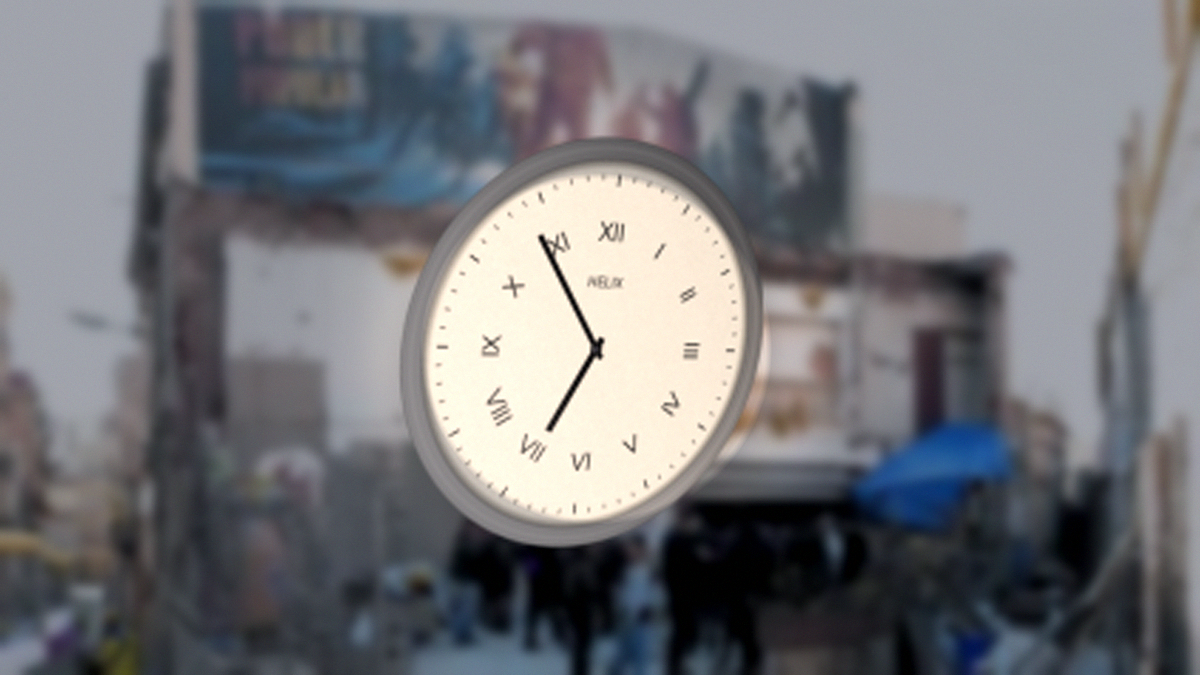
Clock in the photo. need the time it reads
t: 6:54
